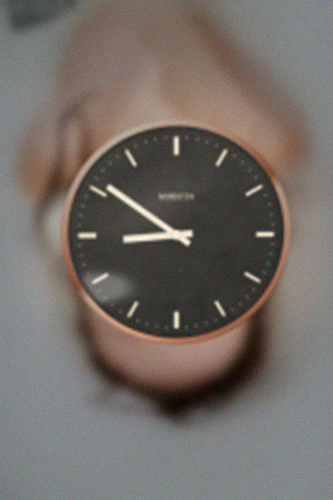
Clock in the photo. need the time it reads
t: 8:51
